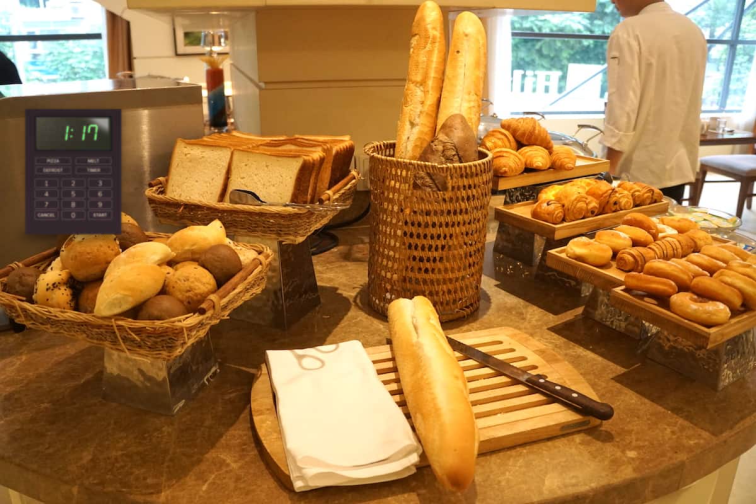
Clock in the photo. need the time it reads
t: 1:17
